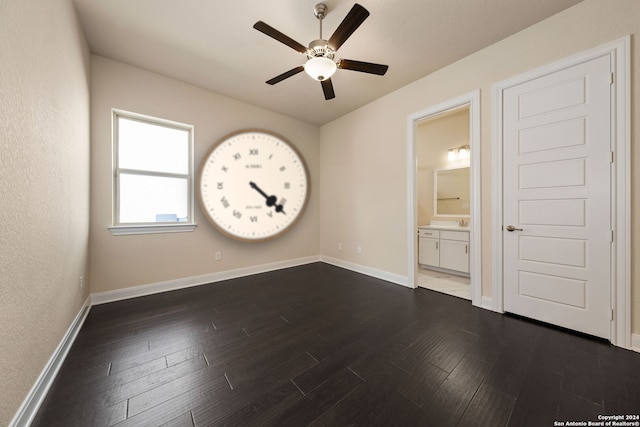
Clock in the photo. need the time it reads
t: 4:22
